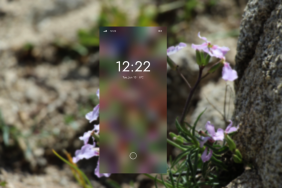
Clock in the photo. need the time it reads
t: 12:22
